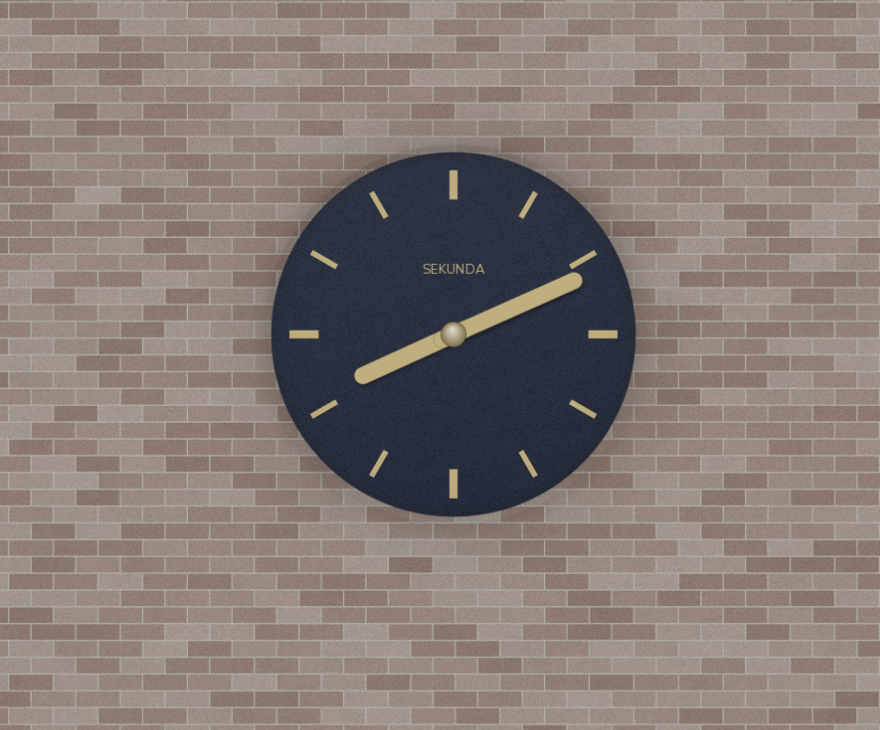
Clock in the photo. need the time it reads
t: 8:11
